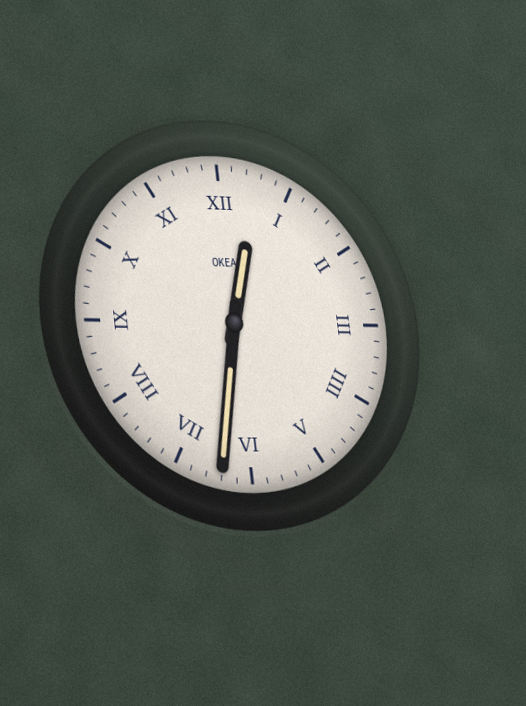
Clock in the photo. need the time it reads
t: 12:32
